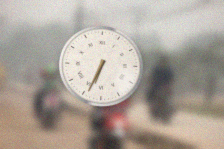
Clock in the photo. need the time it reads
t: 6:34
